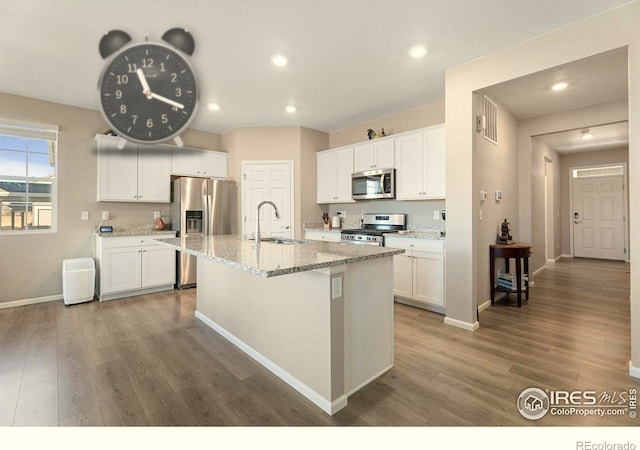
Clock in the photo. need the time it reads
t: 11:19
